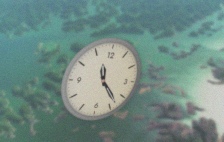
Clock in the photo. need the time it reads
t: 11:23
